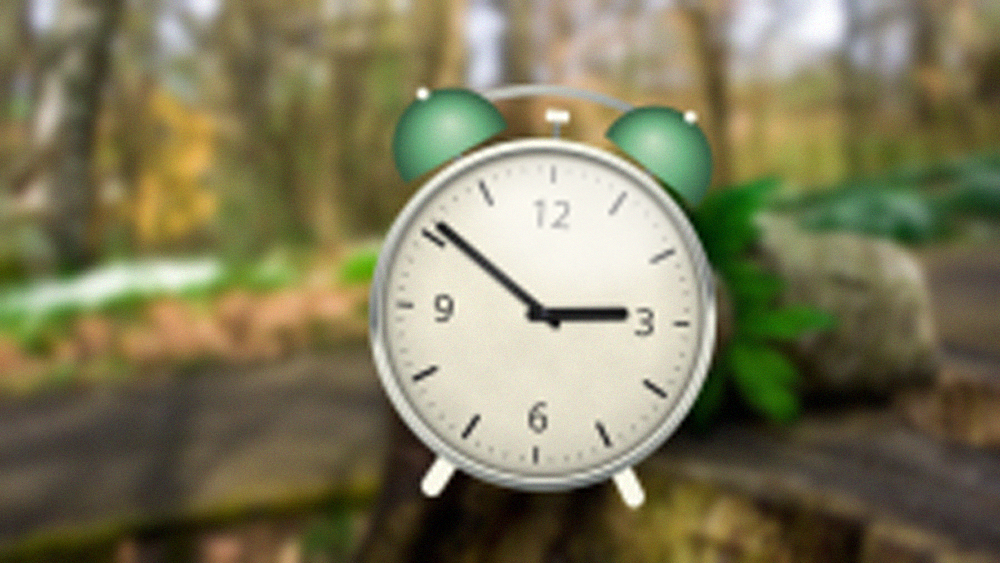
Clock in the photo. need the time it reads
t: 2:51
